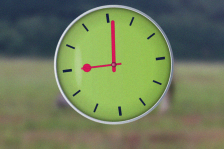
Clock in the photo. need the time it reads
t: 9:01
